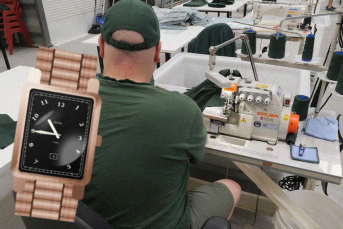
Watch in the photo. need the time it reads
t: 10:45
